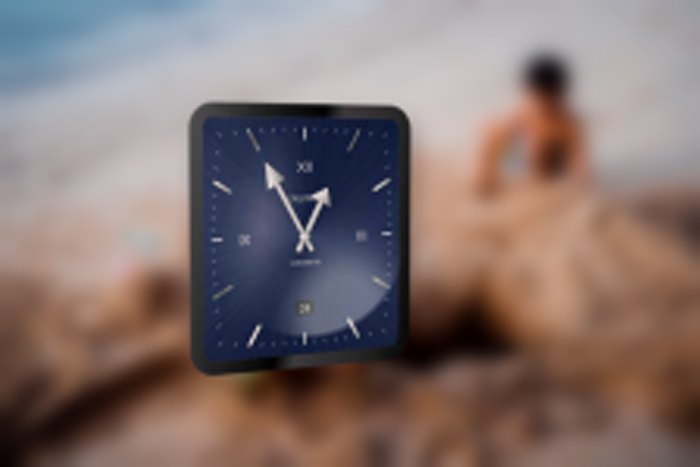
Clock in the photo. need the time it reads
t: 12:55
